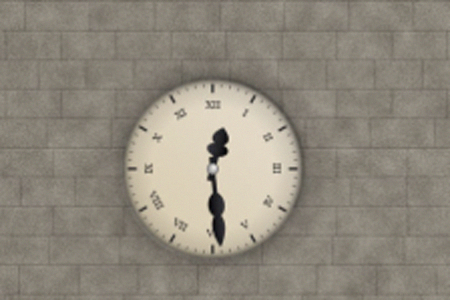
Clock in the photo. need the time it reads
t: 12:29
